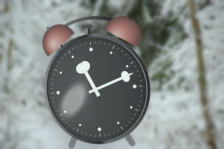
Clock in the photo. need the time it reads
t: 11:12
